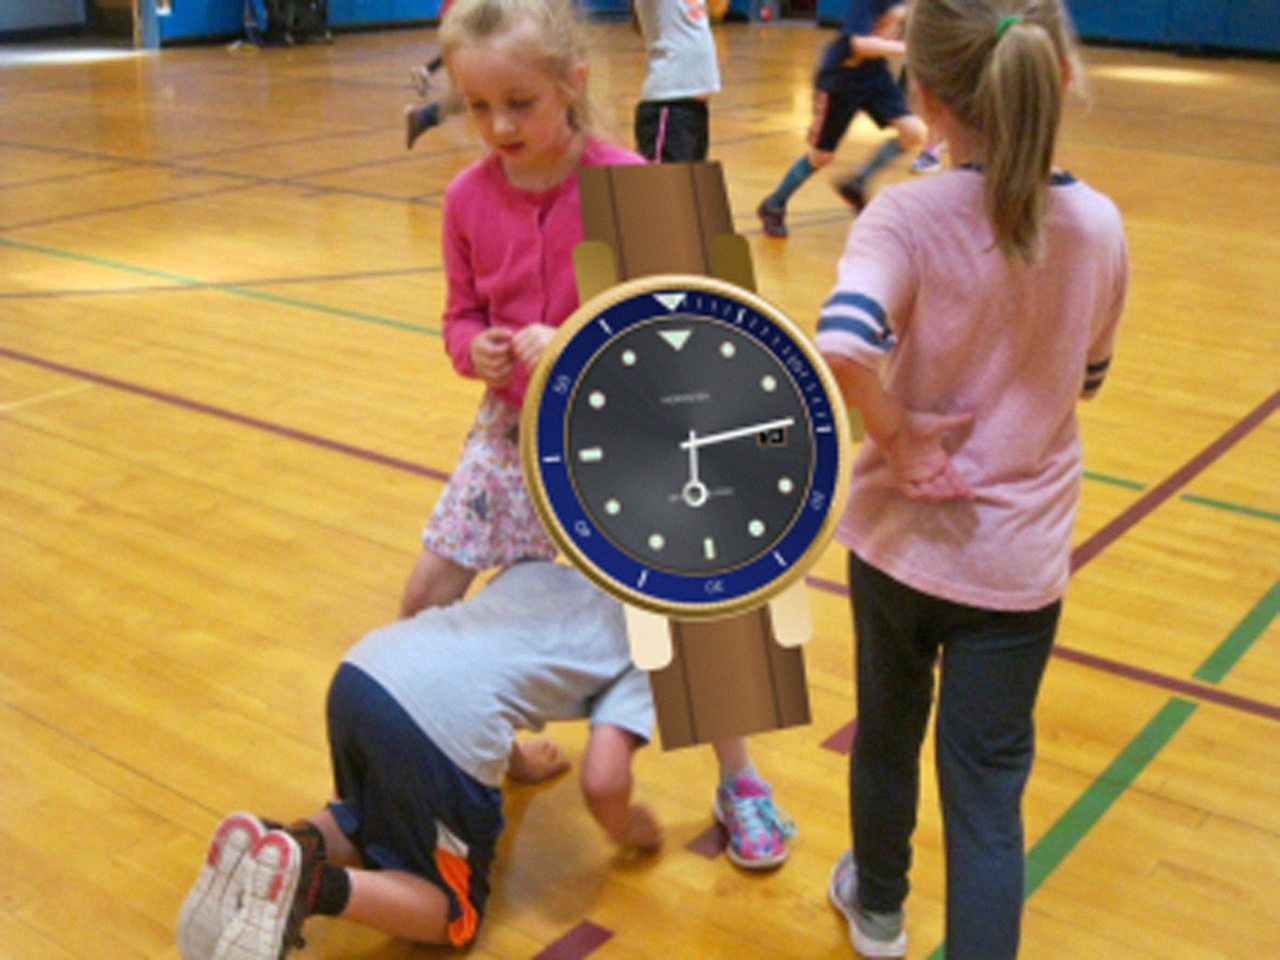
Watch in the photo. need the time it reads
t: 6:14
